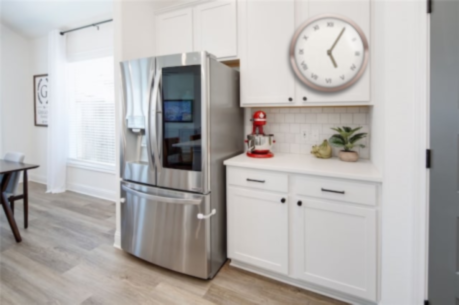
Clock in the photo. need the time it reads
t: 5:05
